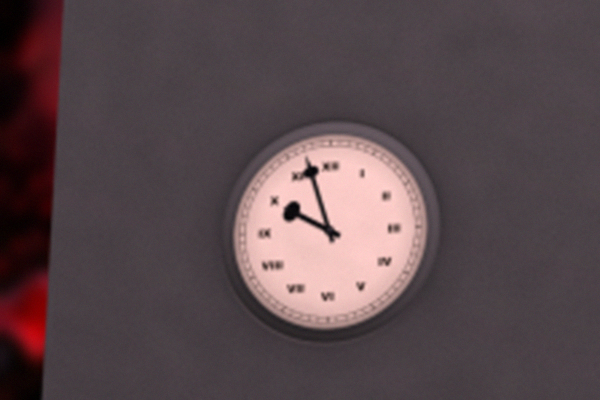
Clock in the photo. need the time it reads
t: 9:57
